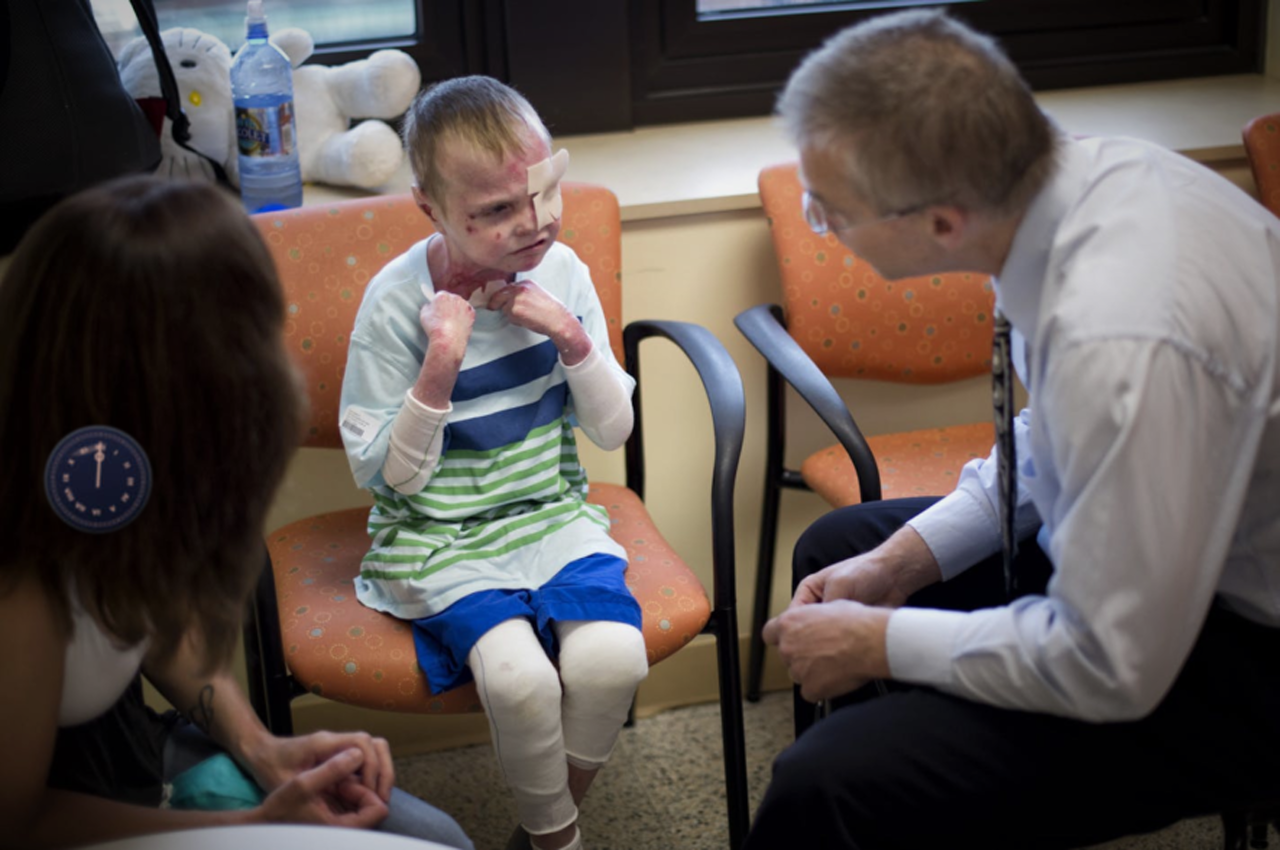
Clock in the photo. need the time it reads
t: 12:00
